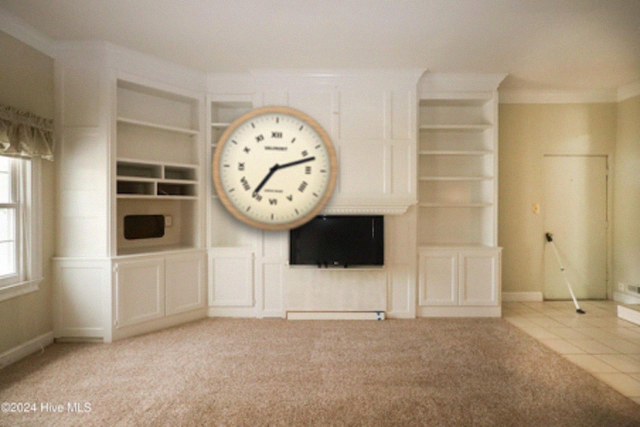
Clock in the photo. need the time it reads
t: 7:12
